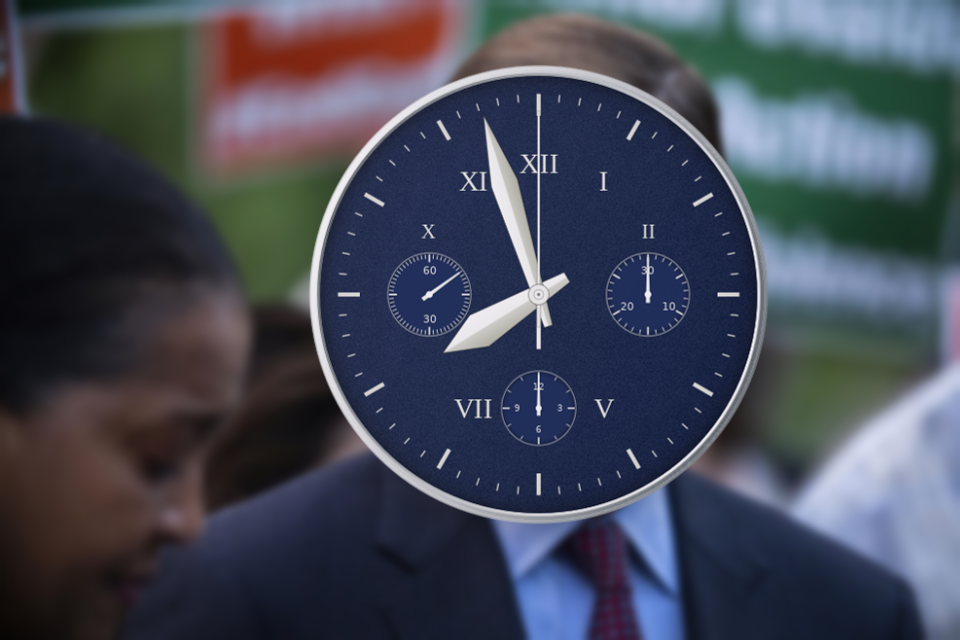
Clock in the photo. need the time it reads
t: 7:57:09
